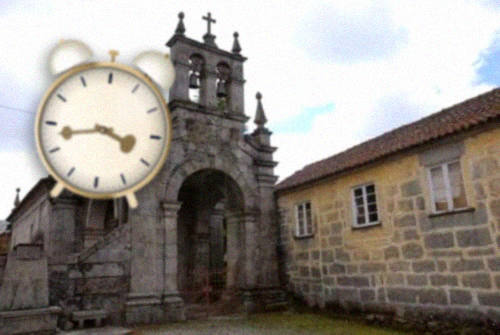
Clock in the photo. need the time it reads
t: 3:43
